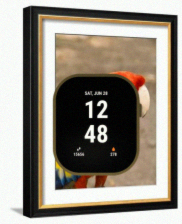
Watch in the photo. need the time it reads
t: 12:48
